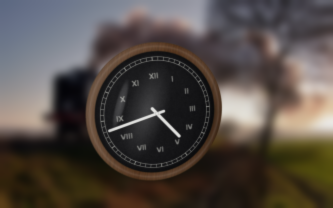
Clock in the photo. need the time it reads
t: 4:43
